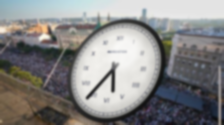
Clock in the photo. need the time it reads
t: 5:36
